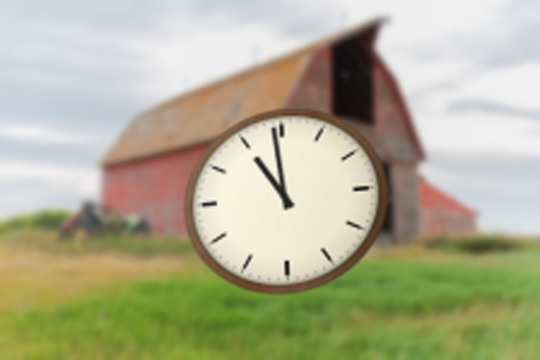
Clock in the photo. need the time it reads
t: 10:59
